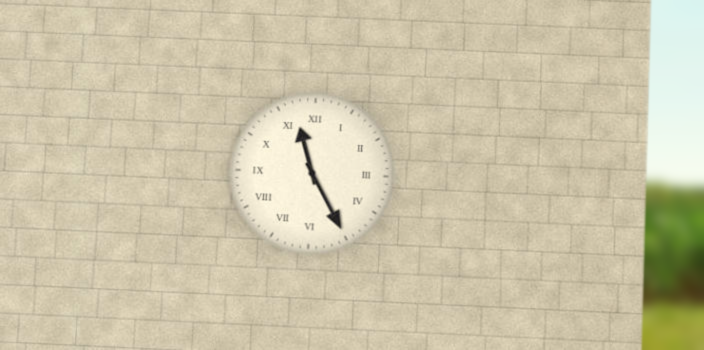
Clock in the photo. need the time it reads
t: 11:25
